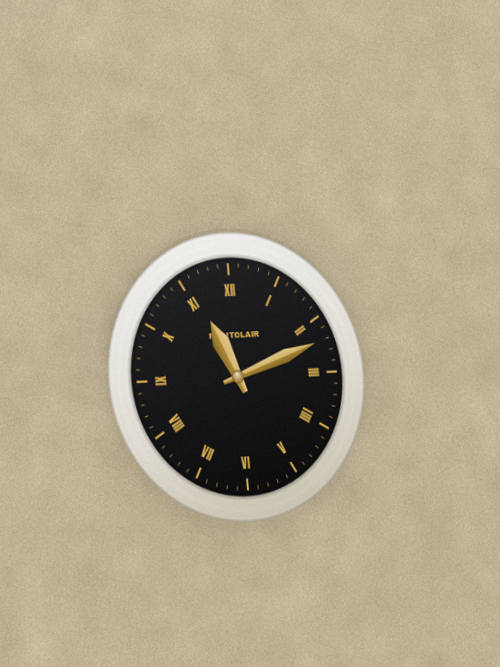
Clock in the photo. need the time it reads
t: 11:12
